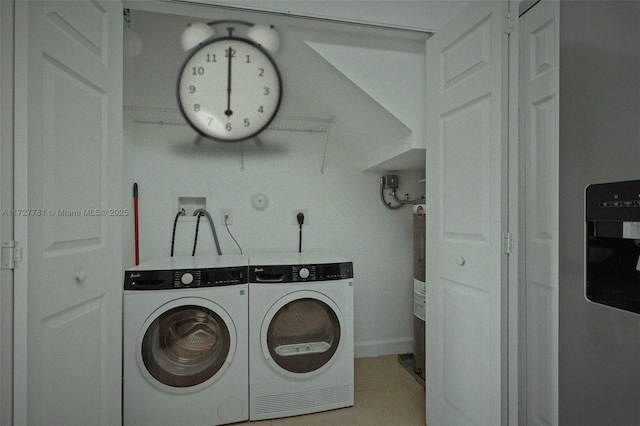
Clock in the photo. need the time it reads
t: 6:00
